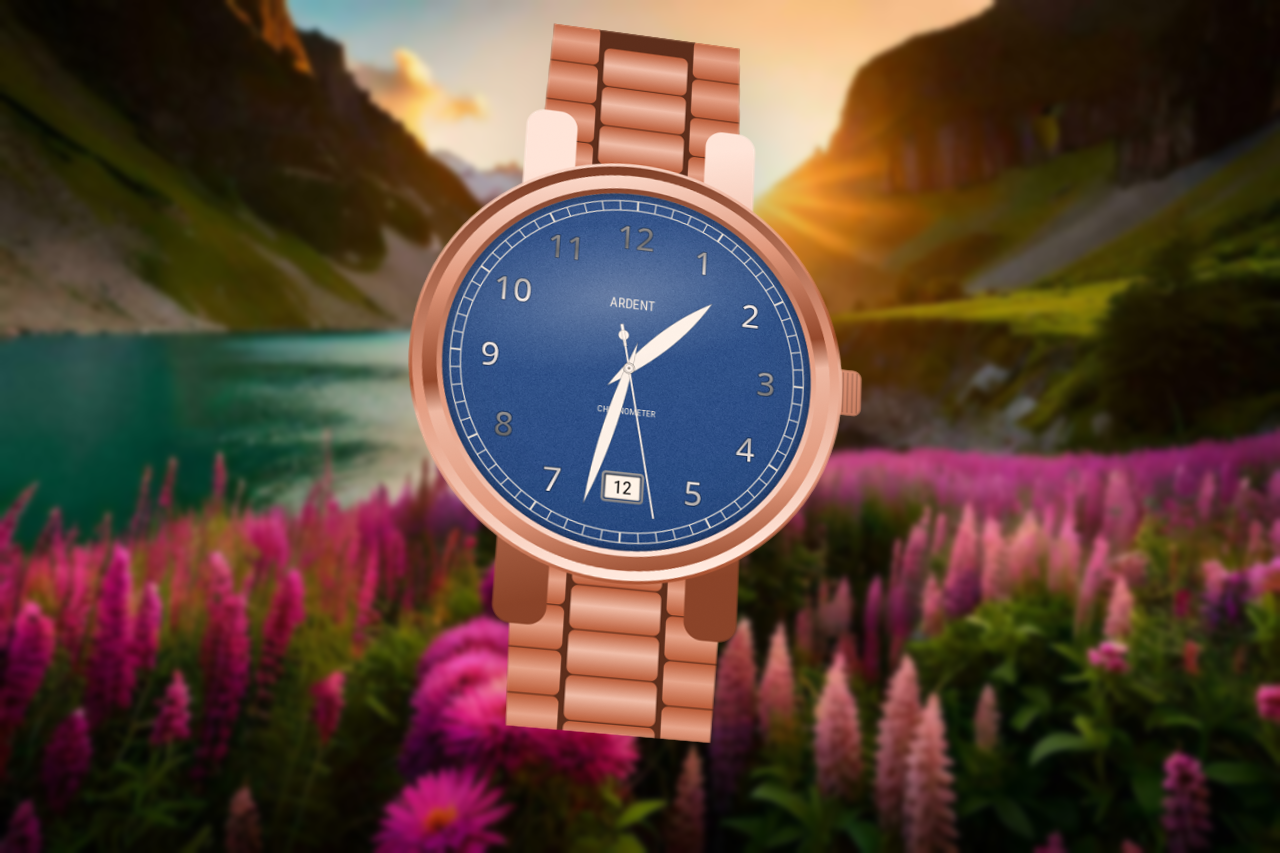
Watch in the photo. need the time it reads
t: 1:32:28
